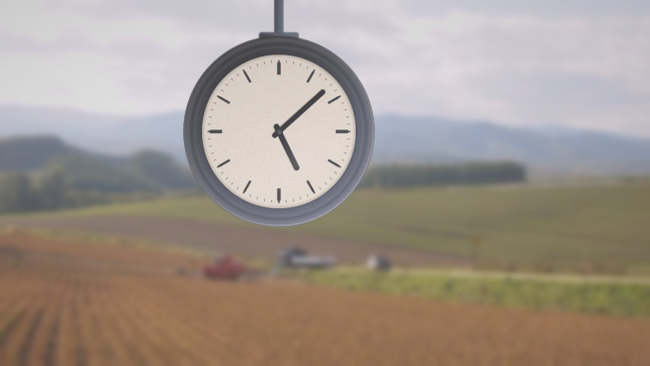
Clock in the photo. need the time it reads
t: 5:08
